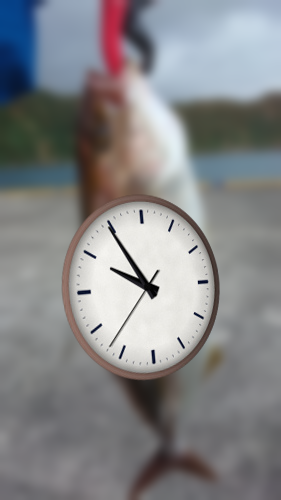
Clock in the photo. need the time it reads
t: 9:54:37
